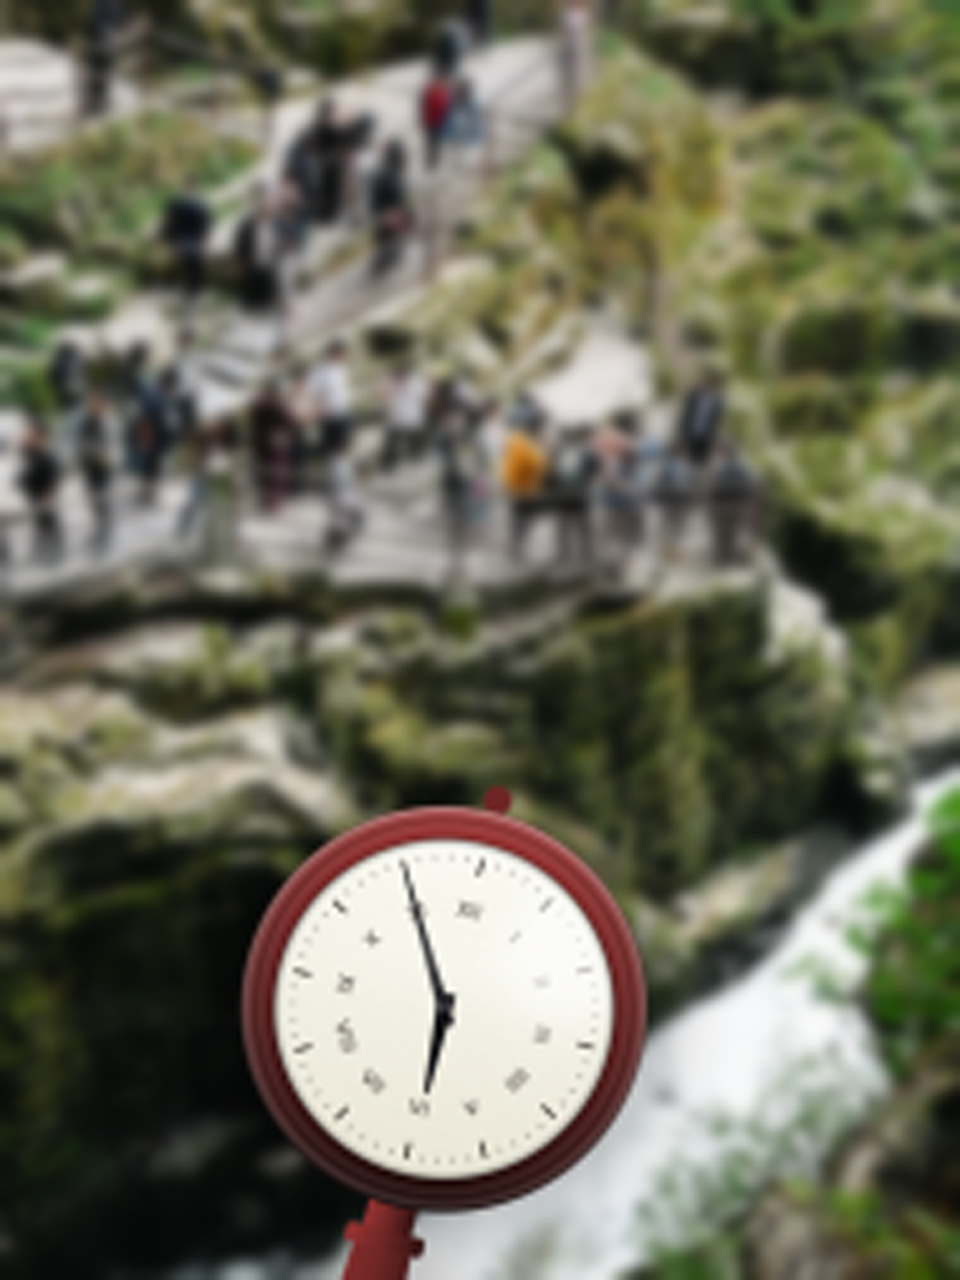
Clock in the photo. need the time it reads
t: 5:55
